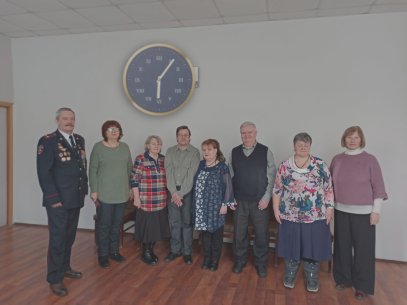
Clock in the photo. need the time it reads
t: 6:06
